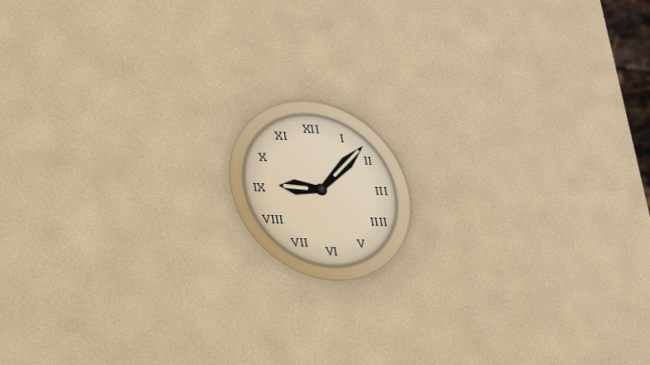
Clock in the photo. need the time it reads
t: 9:08
